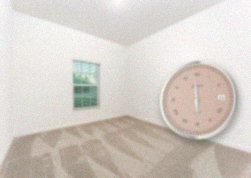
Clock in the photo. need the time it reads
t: 5:59
